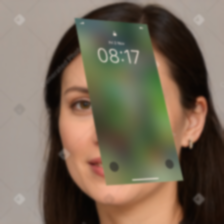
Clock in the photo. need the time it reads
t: 8:17
